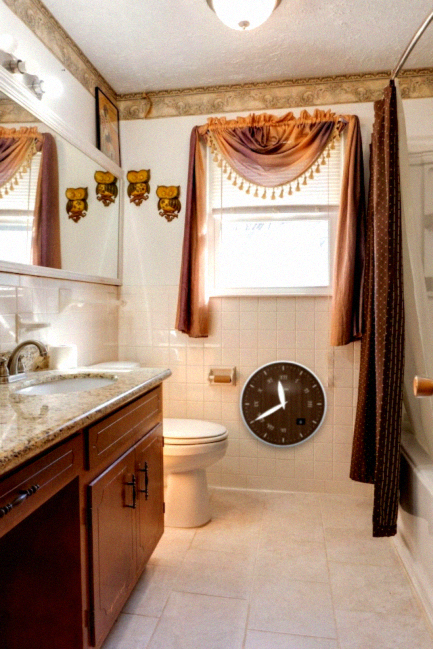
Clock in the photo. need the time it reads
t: 11:40
